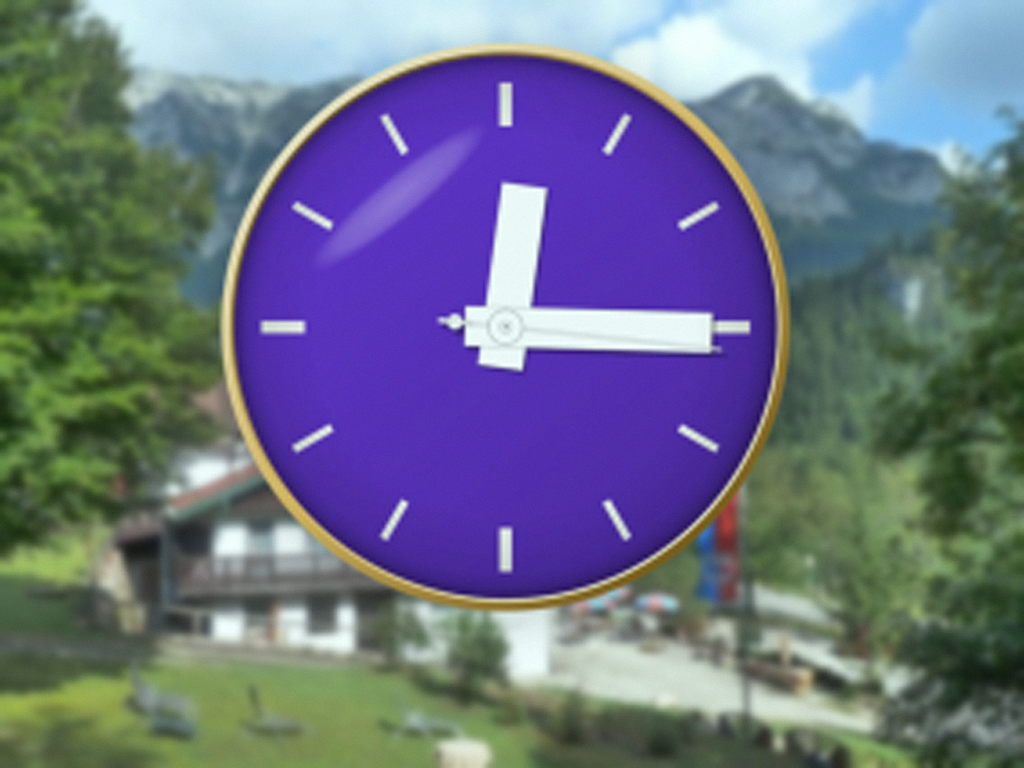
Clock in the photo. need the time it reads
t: 12:15:16
